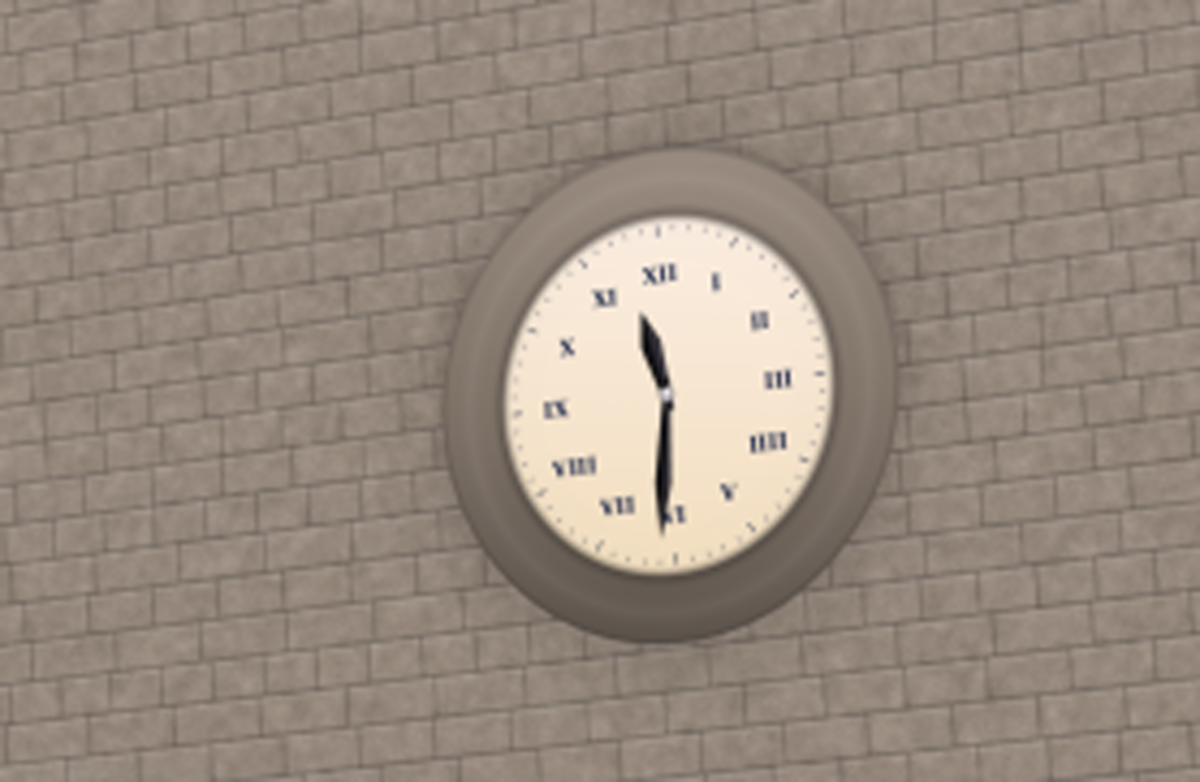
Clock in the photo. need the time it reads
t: 11:31
